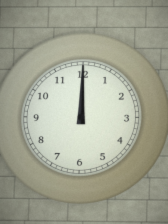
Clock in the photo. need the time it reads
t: 12:00
